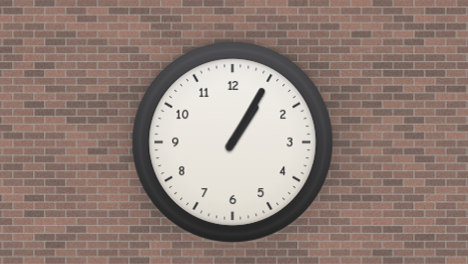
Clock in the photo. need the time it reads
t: 1:05
